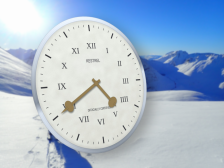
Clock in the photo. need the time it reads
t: 4:40
